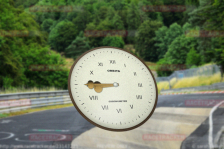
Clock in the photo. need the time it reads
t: 8:45
